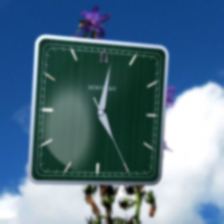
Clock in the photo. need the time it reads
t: 5:01:25
